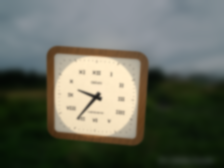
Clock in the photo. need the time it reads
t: 9:36
